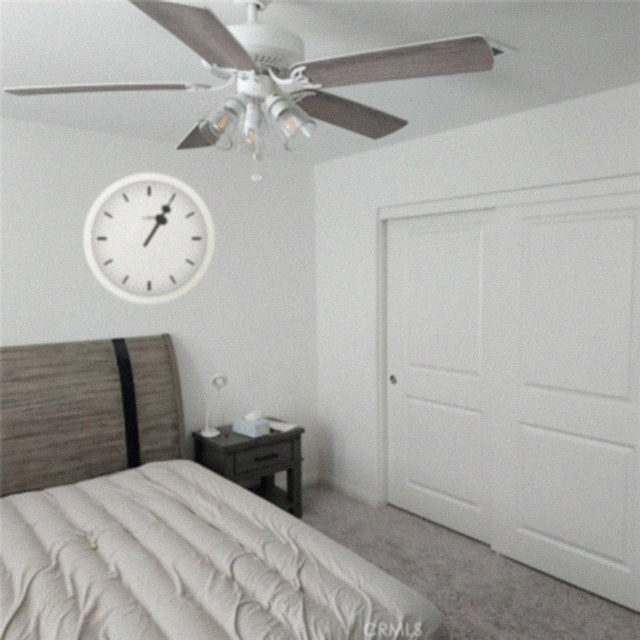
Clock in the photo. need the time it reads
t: 1:05
